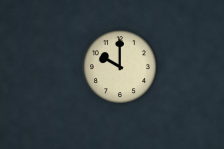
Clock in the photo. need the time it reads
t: 10:00
